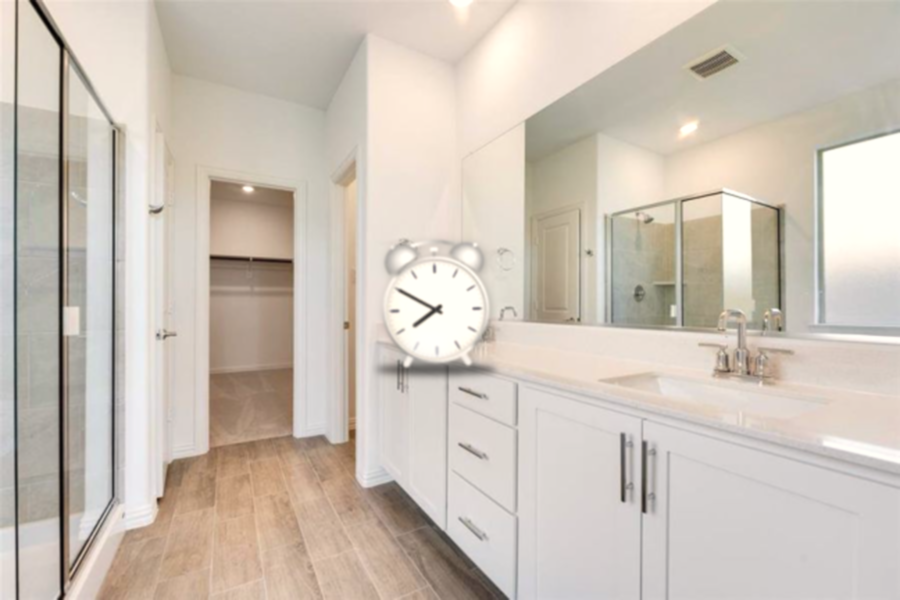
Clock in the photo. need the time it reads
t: 7:50
